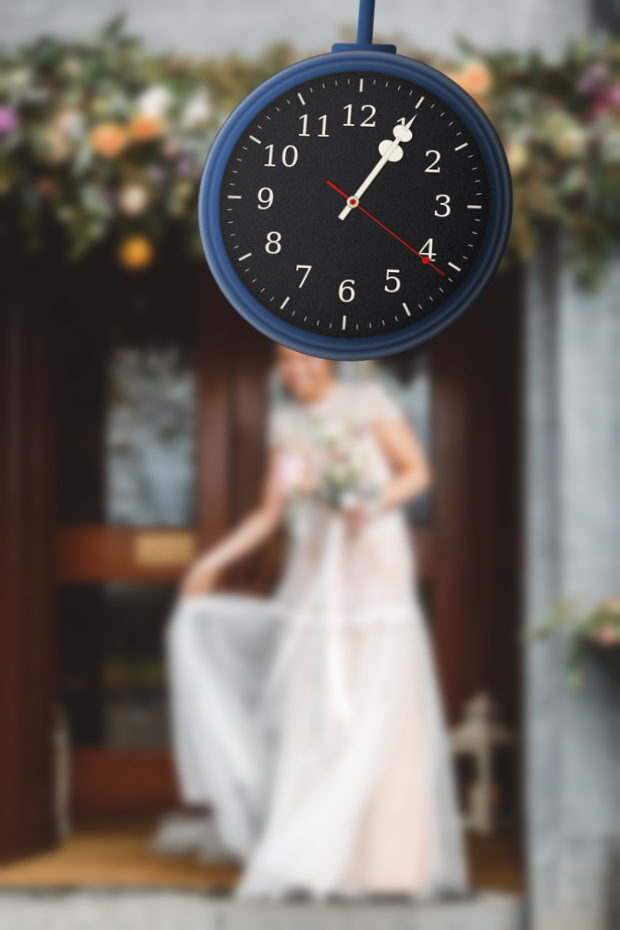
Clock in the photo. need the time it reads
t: 1:05:21
